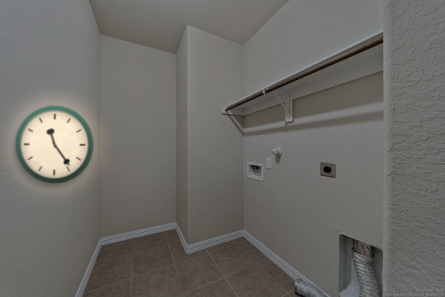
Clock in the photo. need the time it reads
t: 11:24
